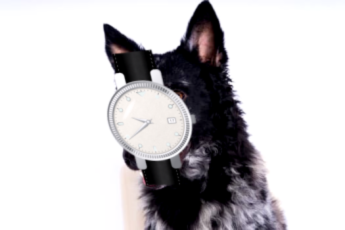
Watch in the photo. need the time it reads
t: 9:39
